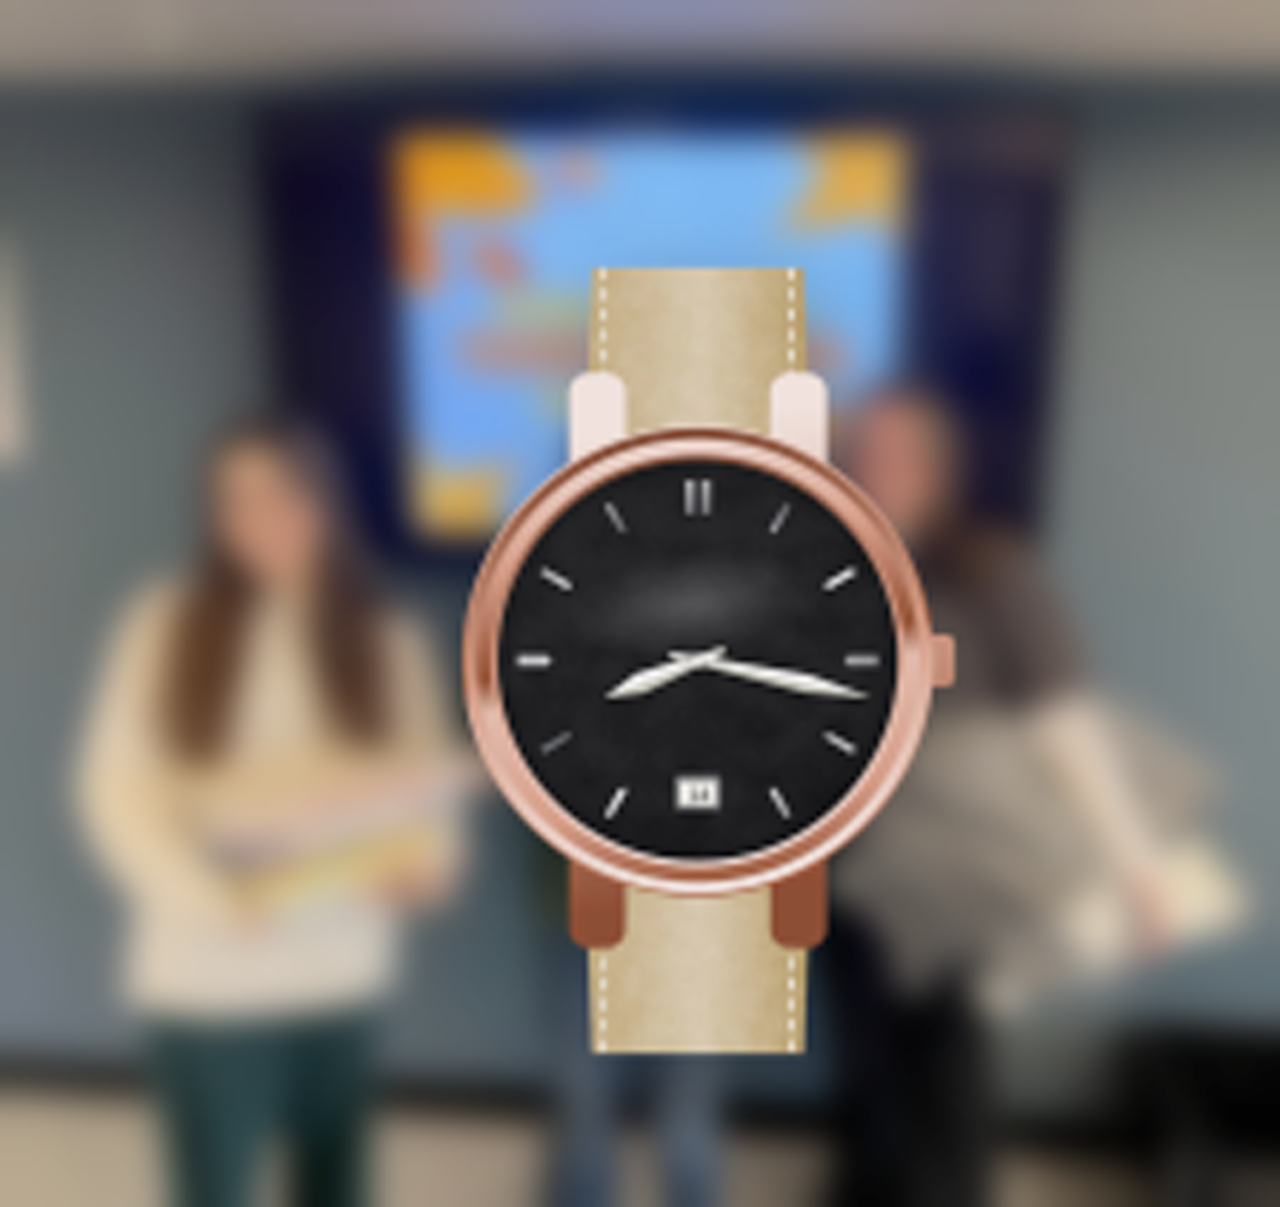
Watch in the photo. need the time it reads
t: 8:17
